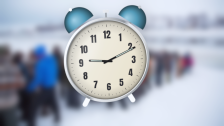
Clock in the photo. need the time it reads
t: 9:11
